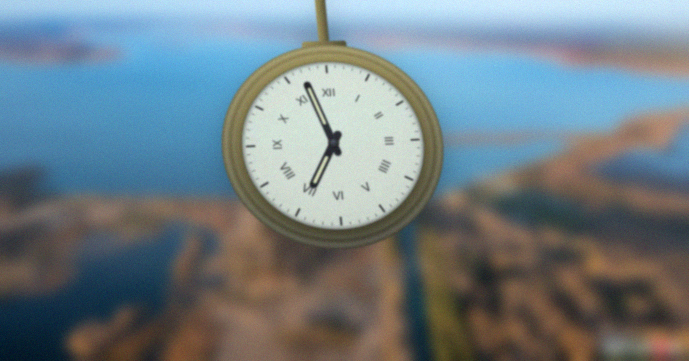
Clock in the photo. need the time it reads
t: 6:57
